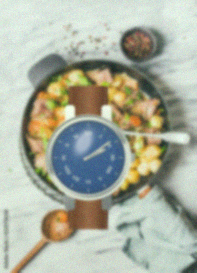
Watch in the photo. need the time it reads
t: 2:09
